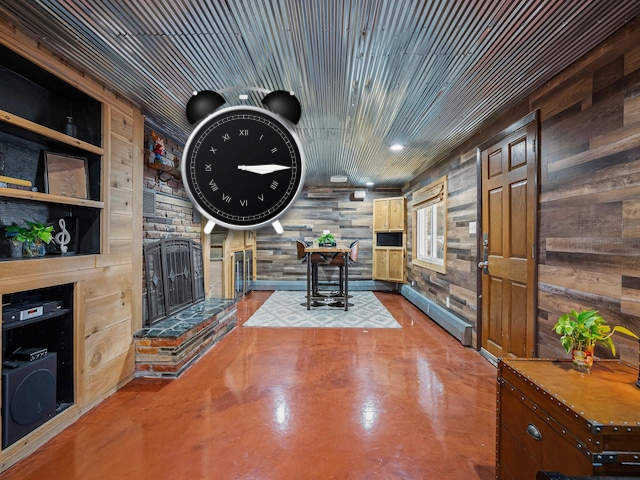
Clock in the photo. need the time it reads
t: 3:15
